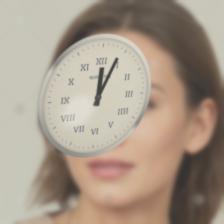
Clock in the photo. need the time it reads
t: 12:04
